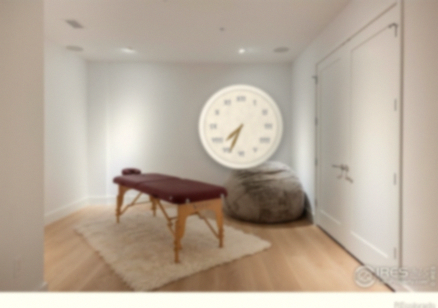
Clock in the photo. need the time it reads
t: 7:34
